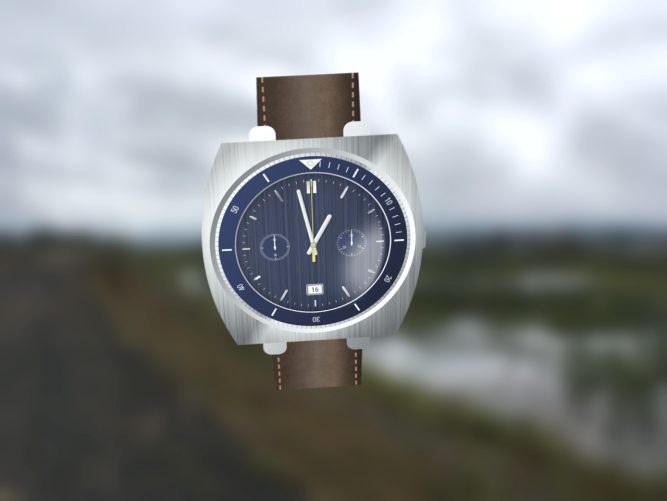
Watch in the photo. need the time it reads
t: 12:58
